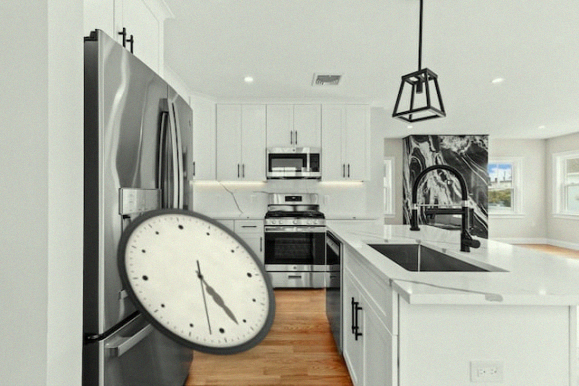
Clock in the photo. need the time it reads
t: 5:26:32
